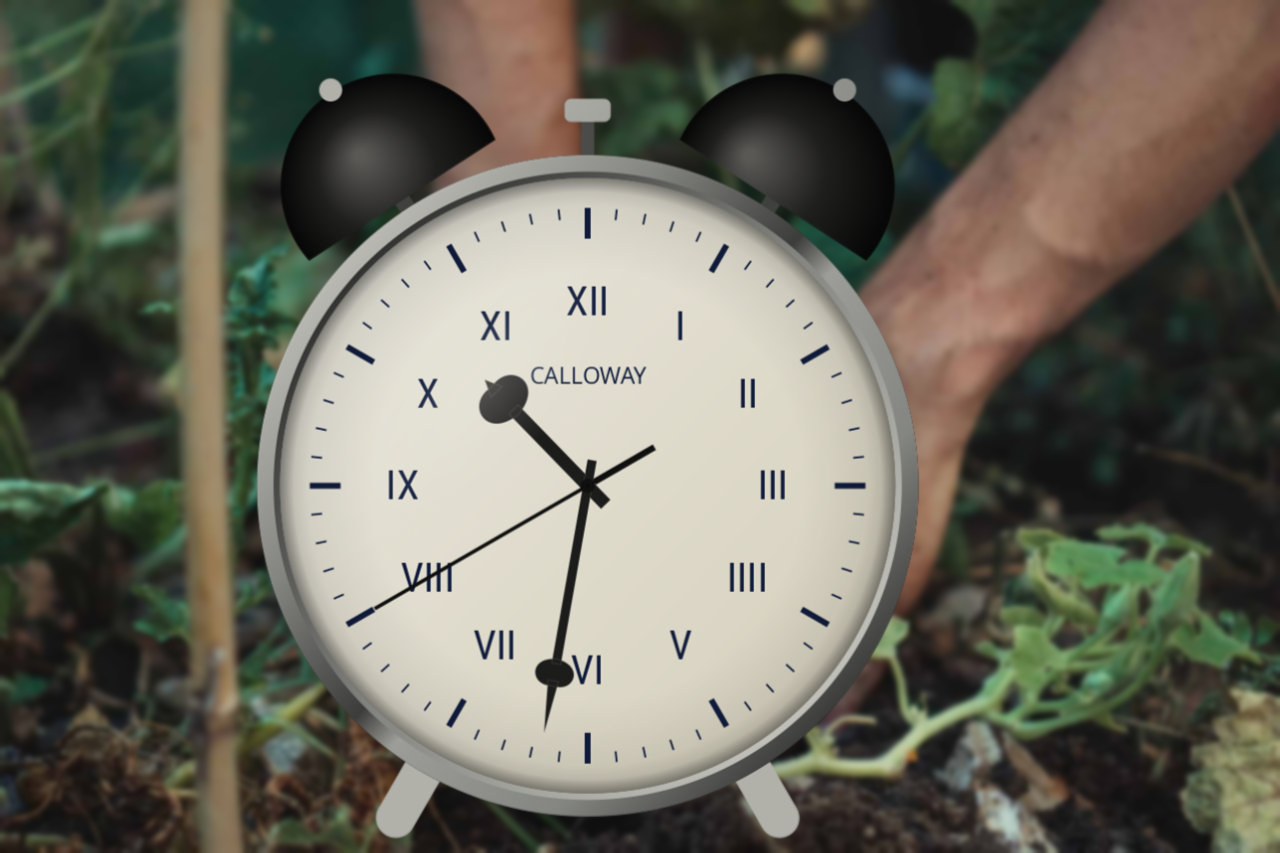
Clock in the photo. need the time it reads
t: 10:31:40
